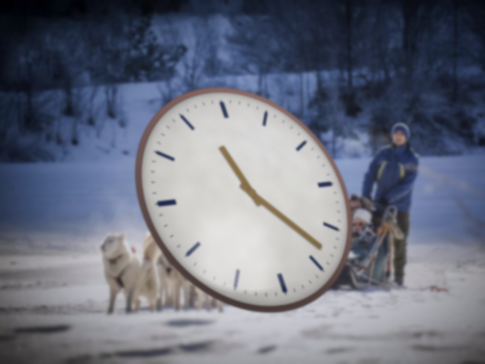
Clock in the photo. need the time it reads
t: 11:23
